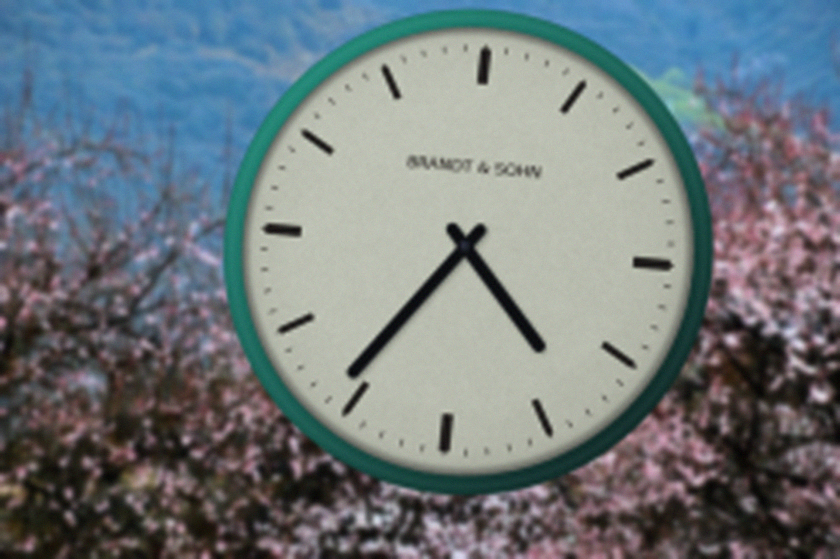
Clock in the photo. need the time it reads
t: 4:36
